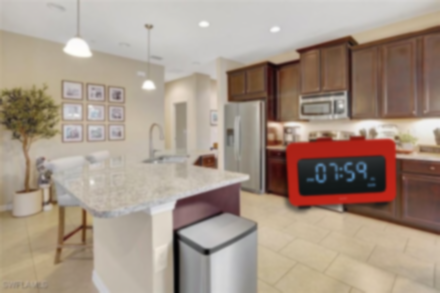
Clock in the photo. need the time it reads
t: 7:59
